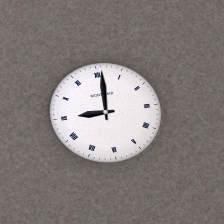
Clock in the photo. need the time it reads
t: 9:01
